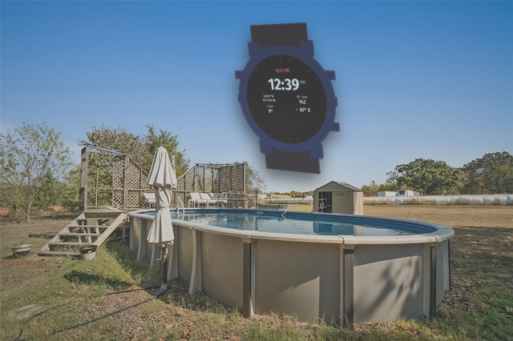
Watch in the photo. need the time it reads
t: 12:39
